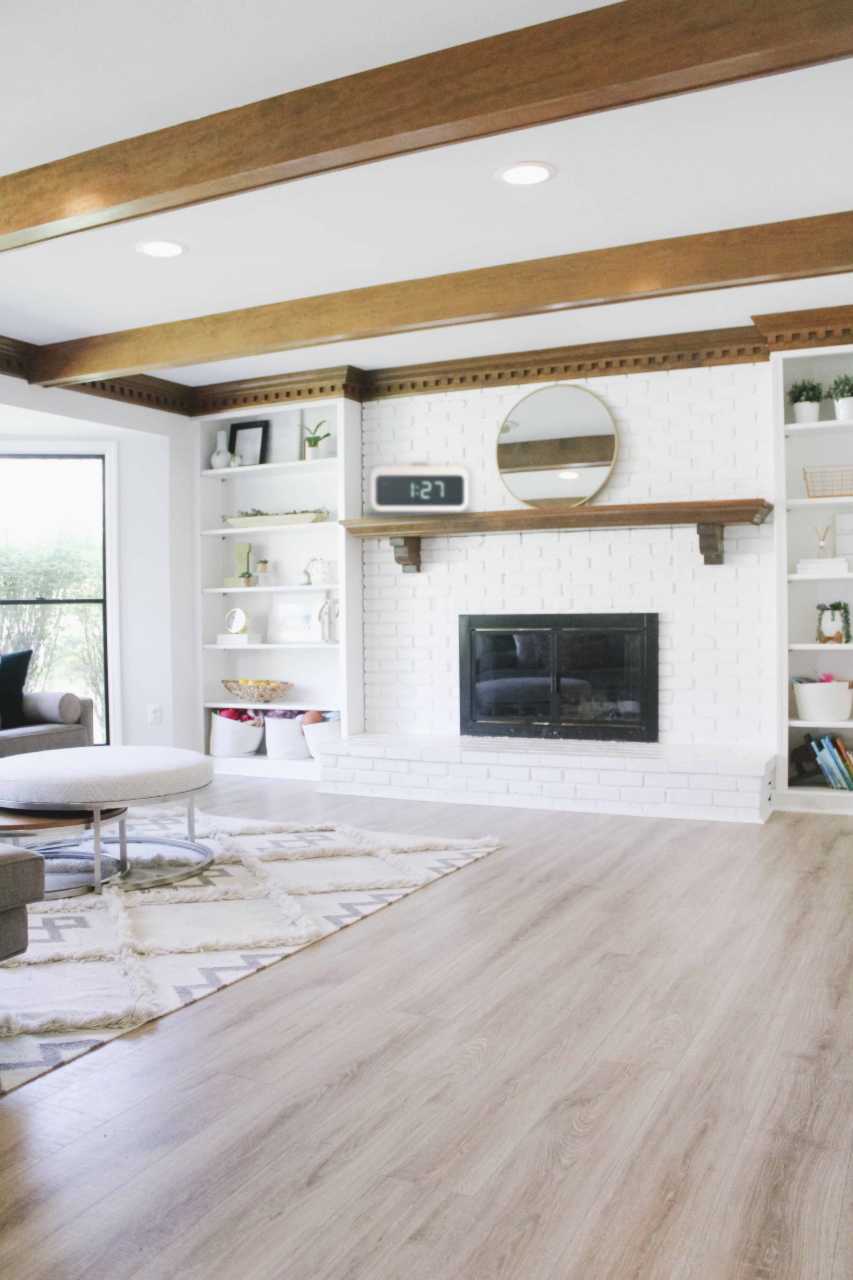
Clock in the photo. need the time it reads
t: 1:27
